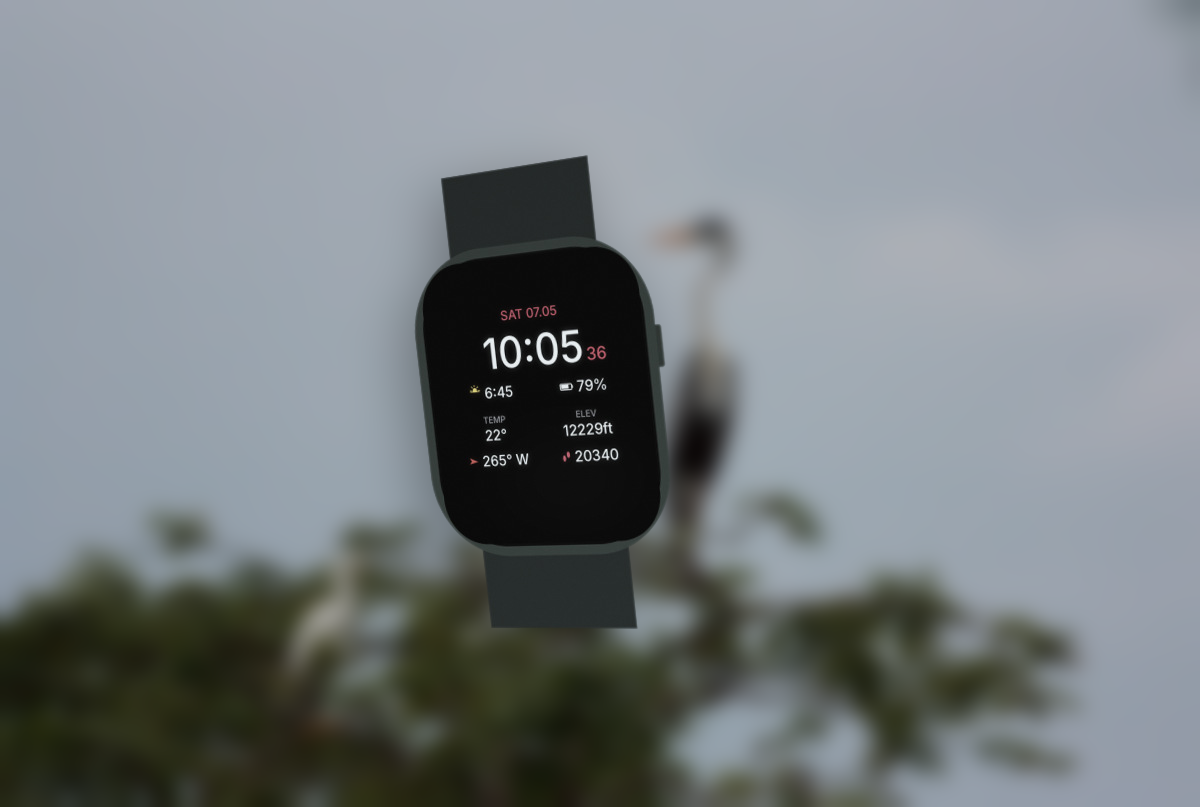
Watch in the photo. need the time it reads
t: 10:05:36
